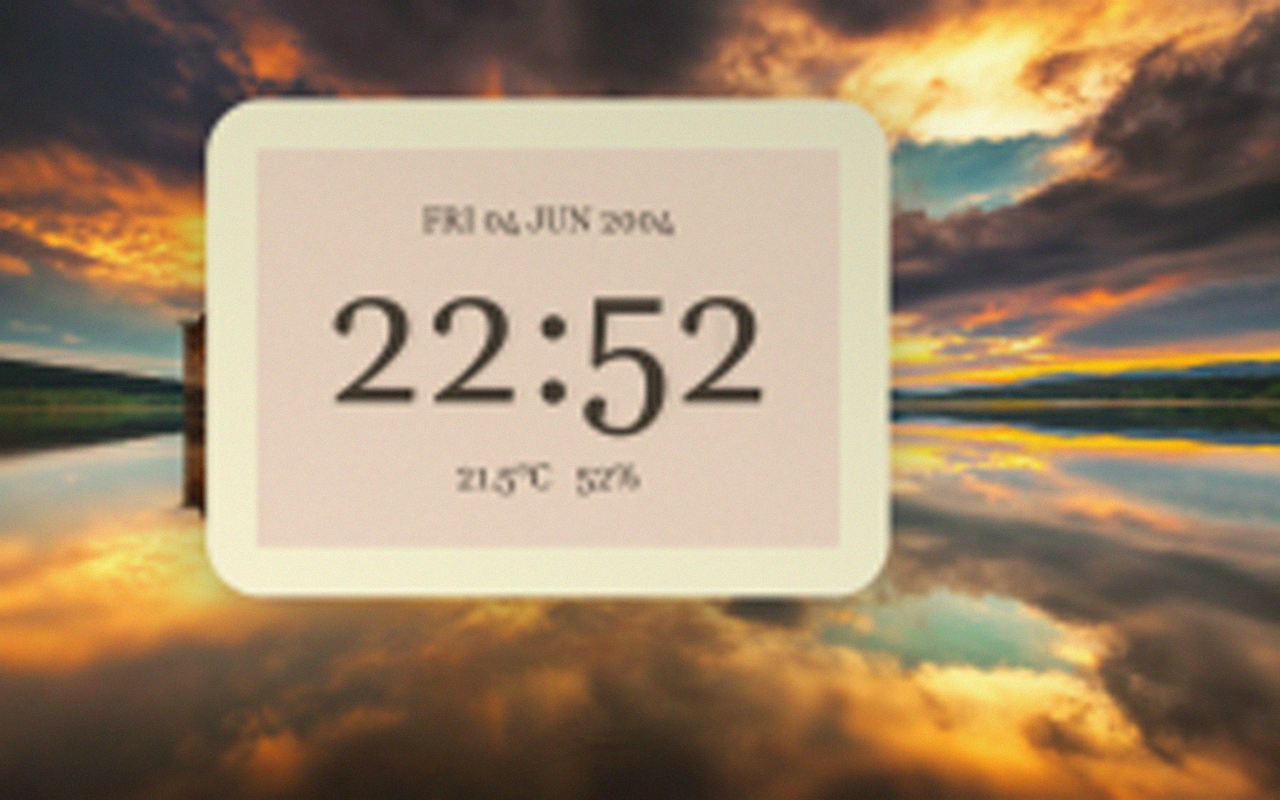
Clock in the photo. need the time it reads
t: 22:52
